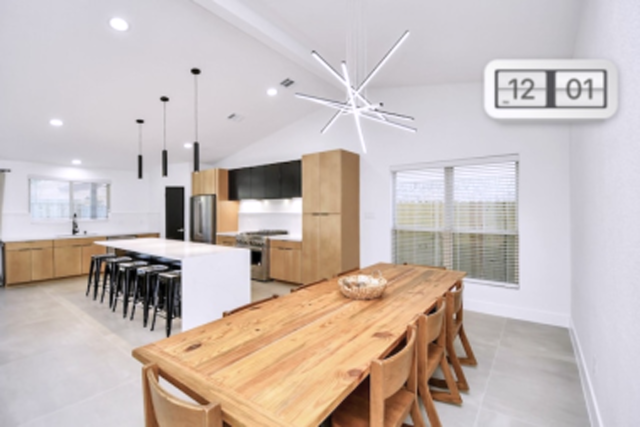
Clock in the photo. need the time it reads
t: 12:01
